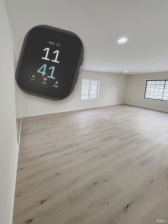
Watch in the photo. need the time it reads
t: 11:41
